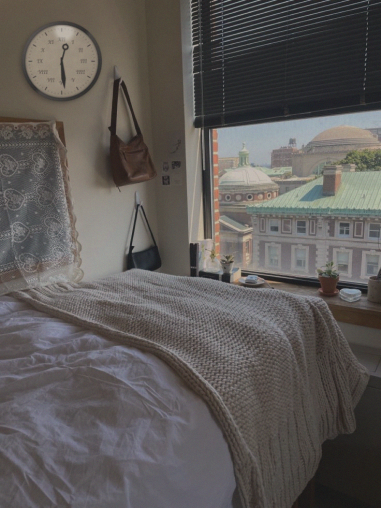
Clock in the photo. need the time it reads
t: 12:29
